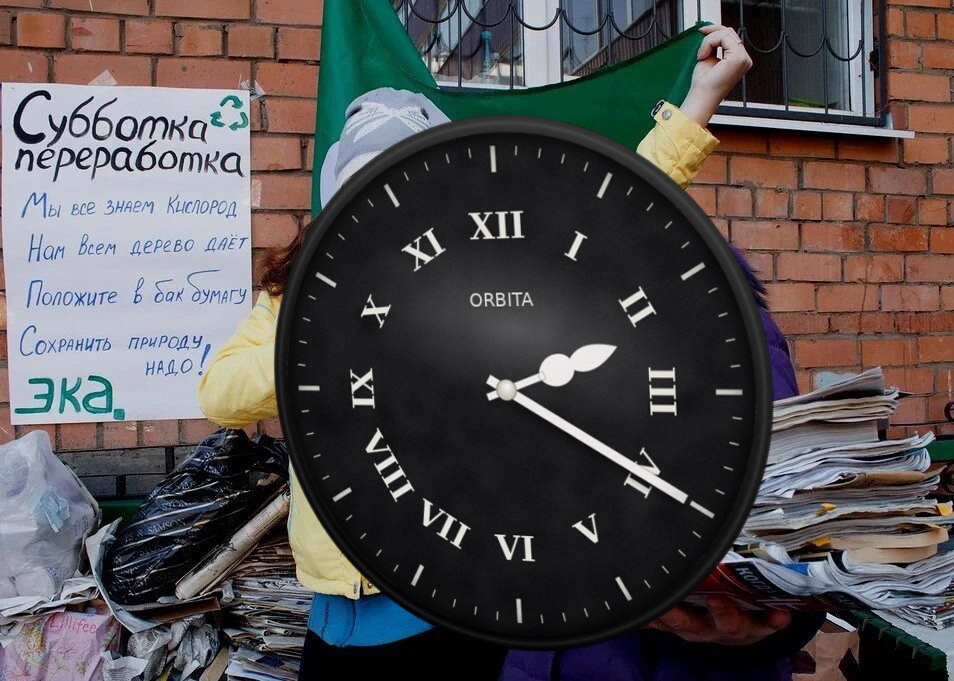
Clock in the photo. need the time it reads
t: 2:20
